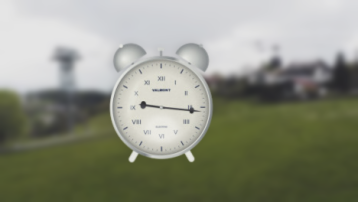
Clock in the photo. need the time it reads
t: 9:16
